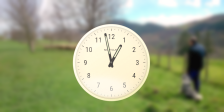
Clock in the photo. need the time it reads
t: 12:58
